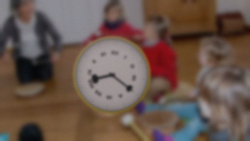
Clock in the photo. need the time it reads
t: 8:20
